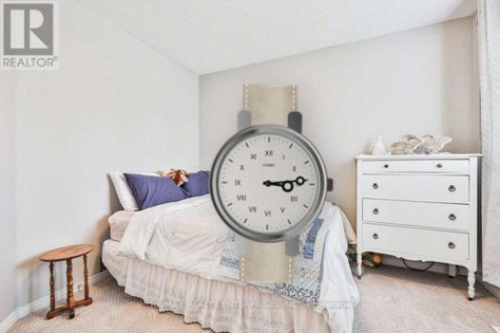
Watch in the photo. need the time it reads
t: 3:14
